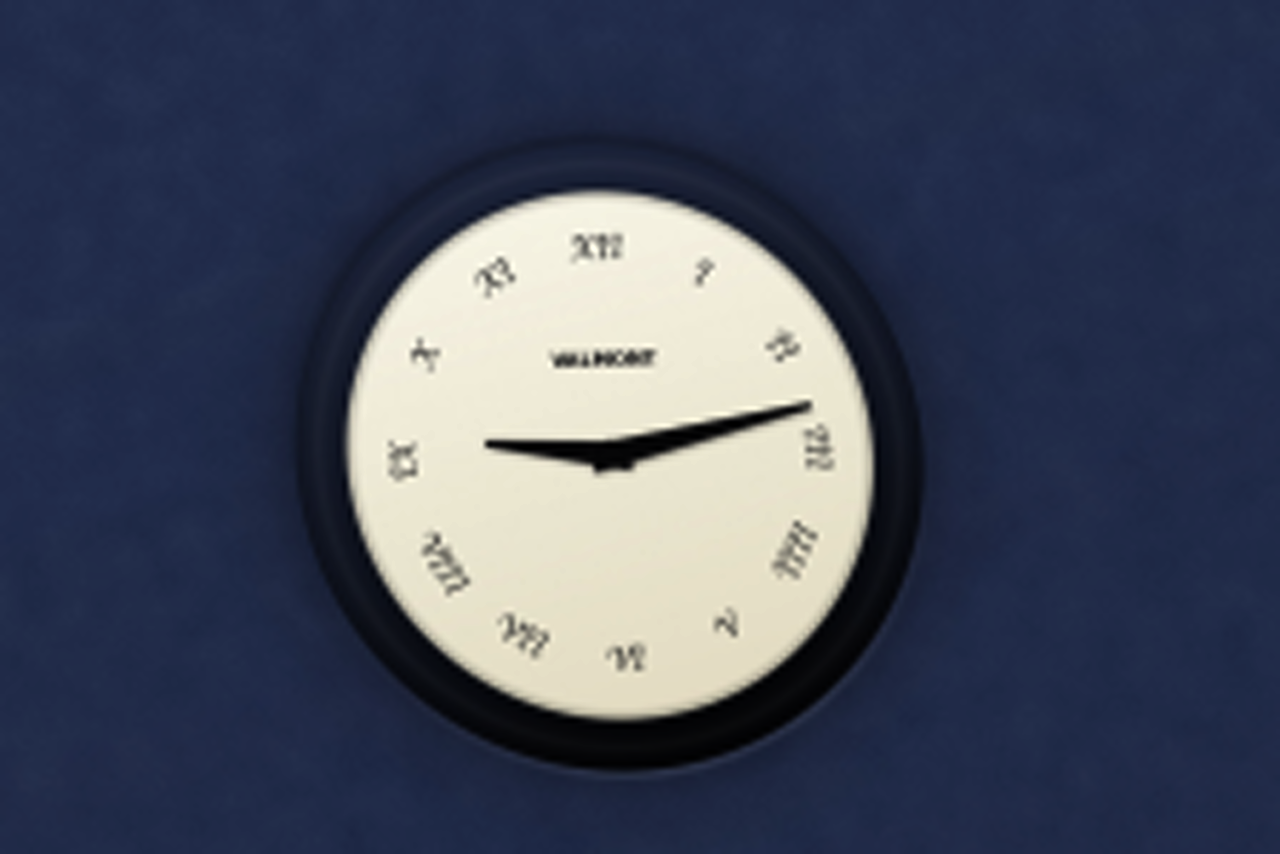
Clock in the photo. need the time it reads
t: 9:13
